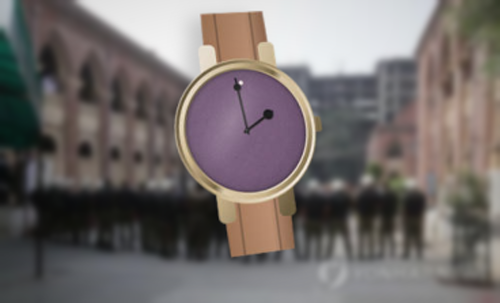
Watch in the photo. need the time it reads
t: 1:59
